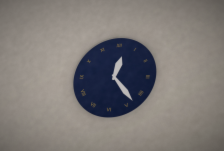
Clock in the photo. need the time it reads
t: 12:23
